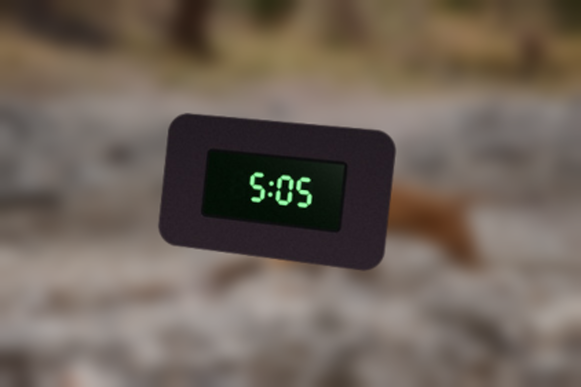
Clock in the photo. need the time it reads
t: 5:05
